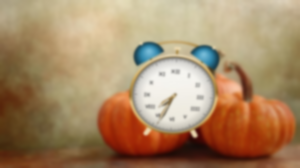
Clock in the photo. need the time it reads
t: 7:34
